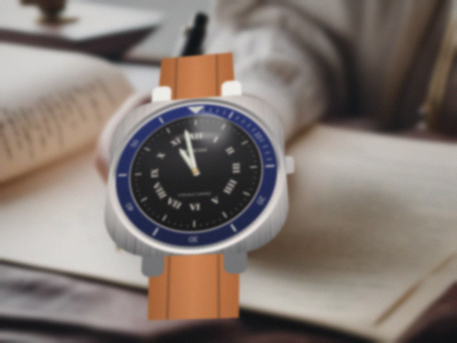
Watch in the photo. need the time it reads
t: 10:58
